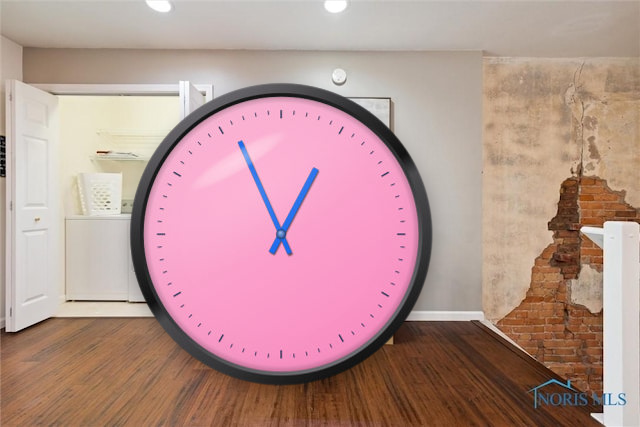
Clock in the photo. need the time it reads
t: 12:56
